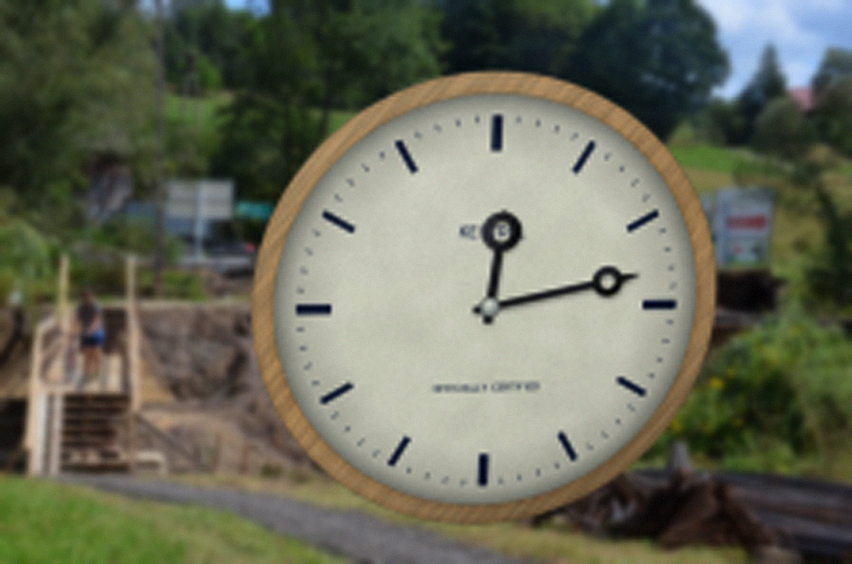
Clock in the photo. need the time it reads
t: 12:13
